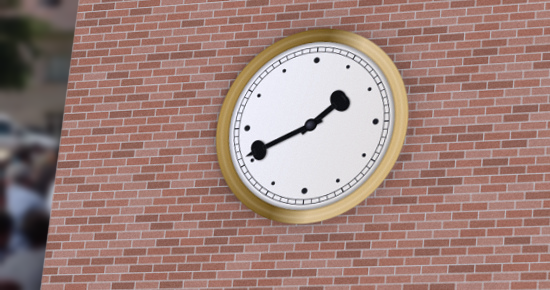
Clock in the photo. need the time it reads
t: 1:41
